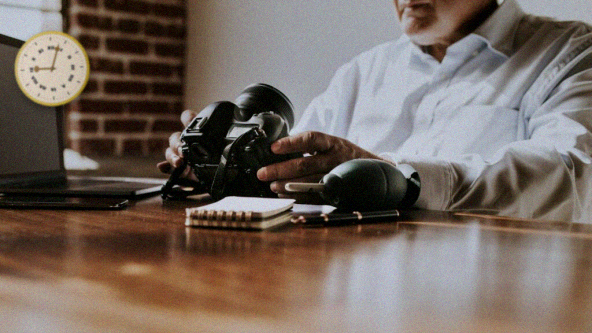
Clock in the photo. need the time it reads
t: 9:03
